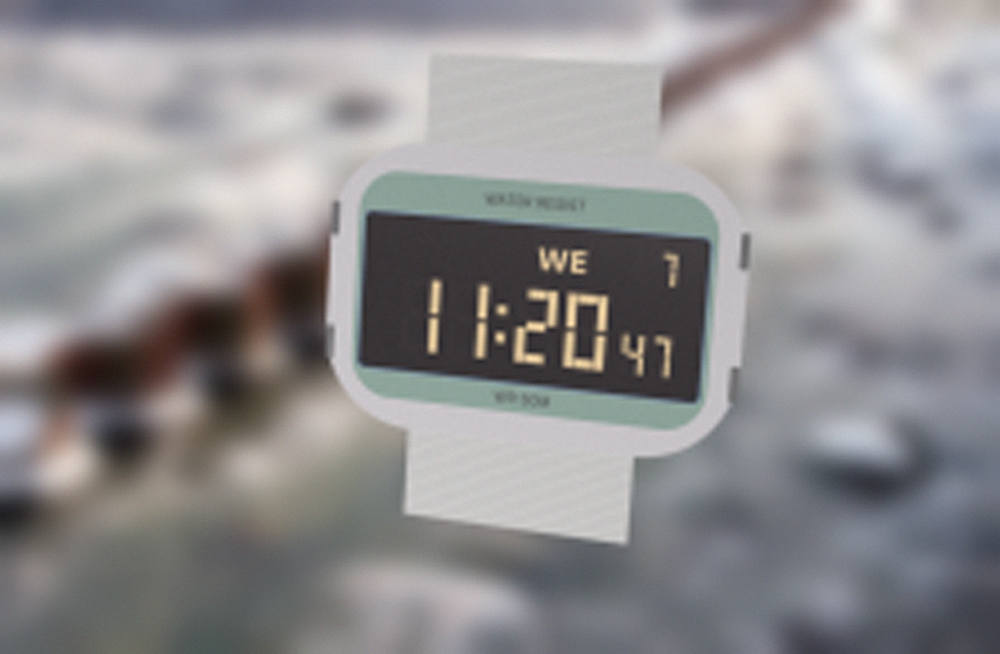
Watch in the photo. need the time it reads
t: 11:20:47
